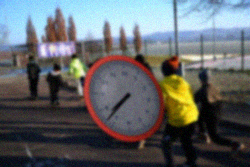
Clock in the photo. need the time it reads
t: 7:37
